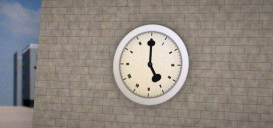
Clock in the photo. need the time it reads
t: 5:00
